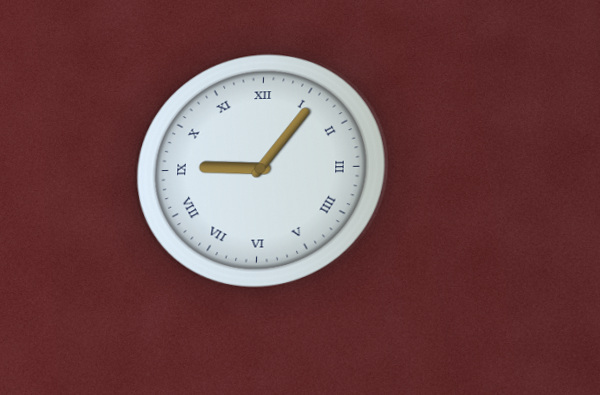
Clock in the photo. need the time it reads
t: 9:06
